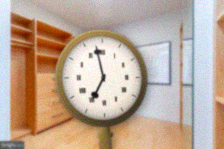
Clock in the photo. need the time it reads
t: 6:58
